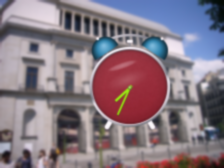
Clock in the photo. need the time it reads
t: 7:34
